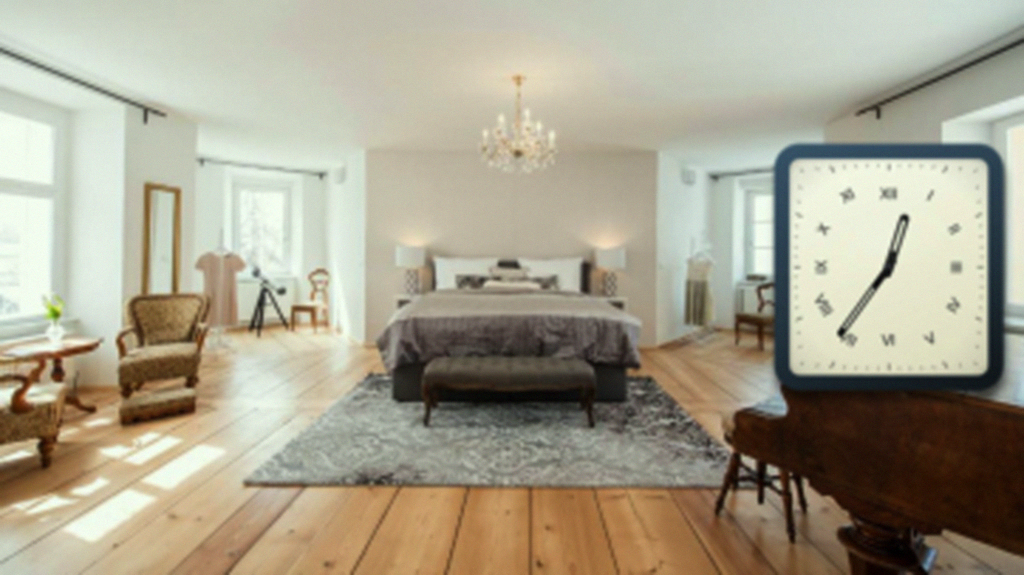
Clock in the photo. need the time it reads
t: 12:36
